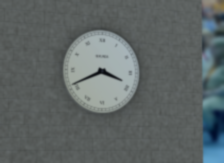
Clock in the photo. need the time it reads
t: 3:41
